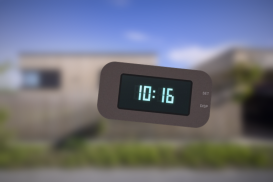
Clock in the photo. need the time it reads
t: 10:16
